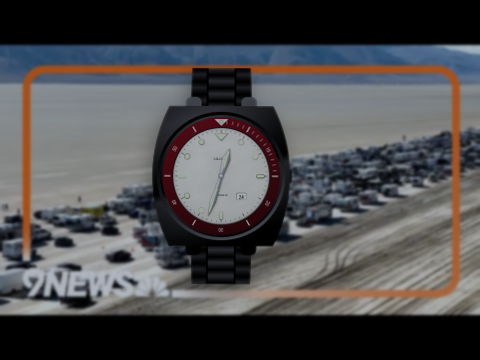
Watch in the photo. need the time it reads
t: 12:33
